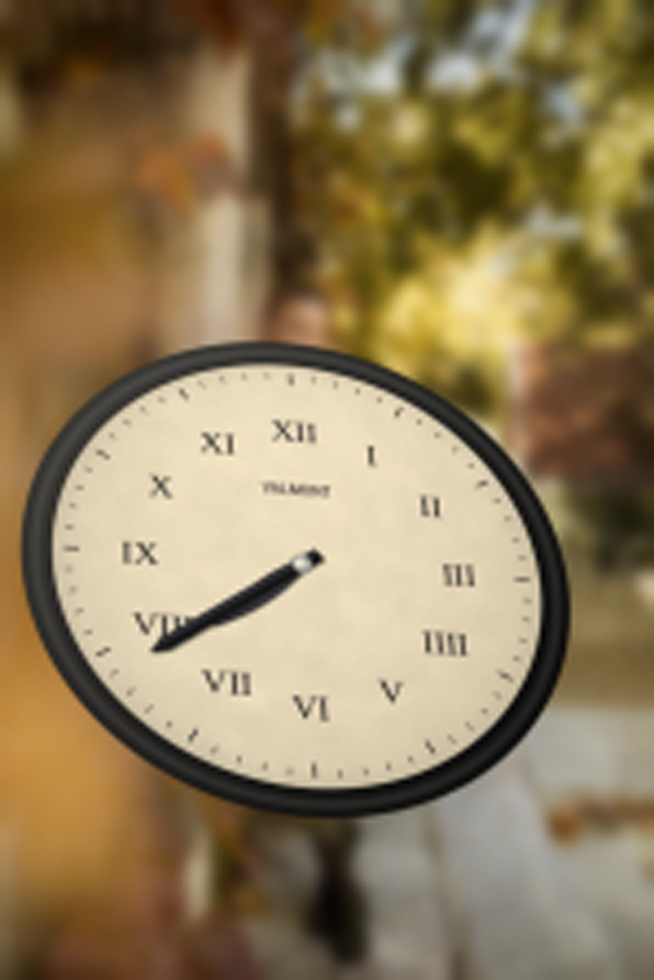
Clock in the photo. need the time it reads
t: 7:39
